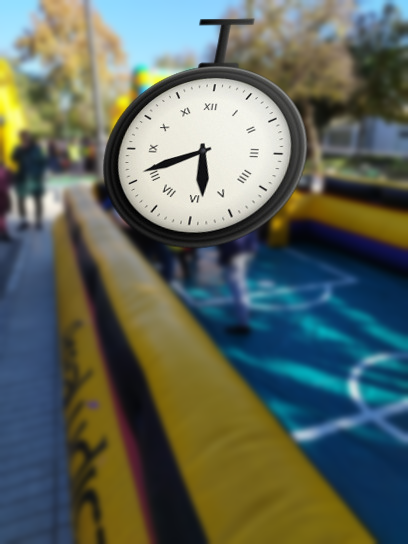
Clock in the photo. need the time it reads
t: 5:41
